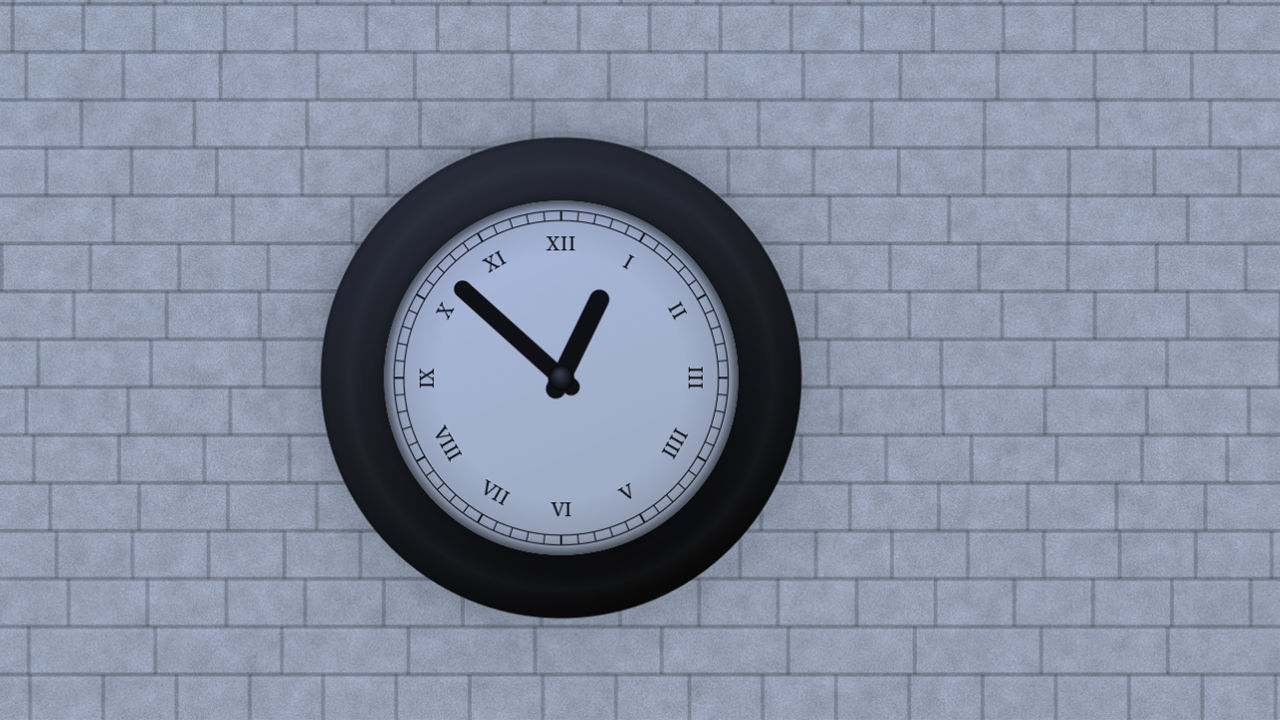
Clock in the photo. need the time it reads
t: 12:52
